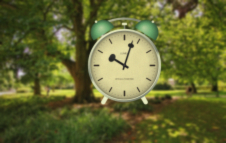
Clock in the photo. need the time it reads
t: 10:03
